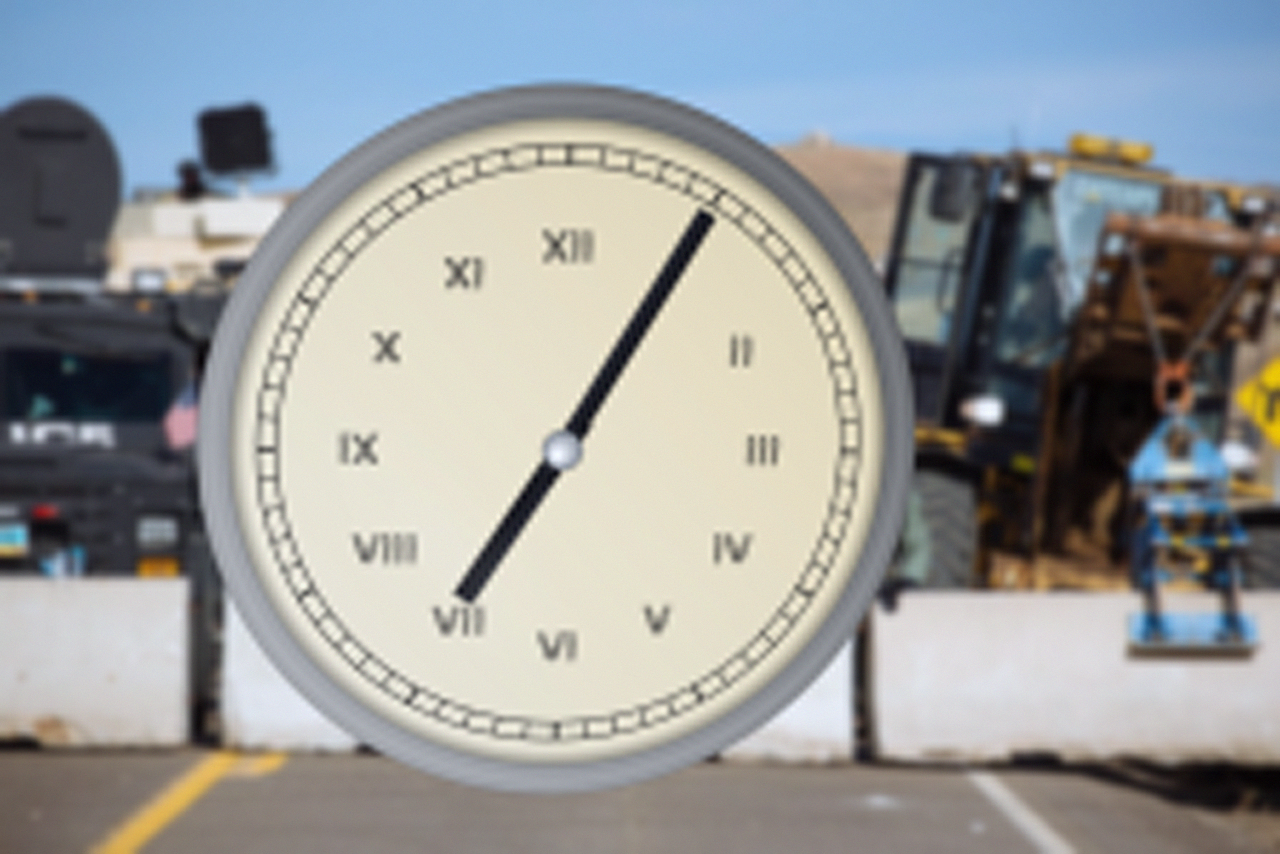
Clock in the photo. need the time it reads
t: 7:05
